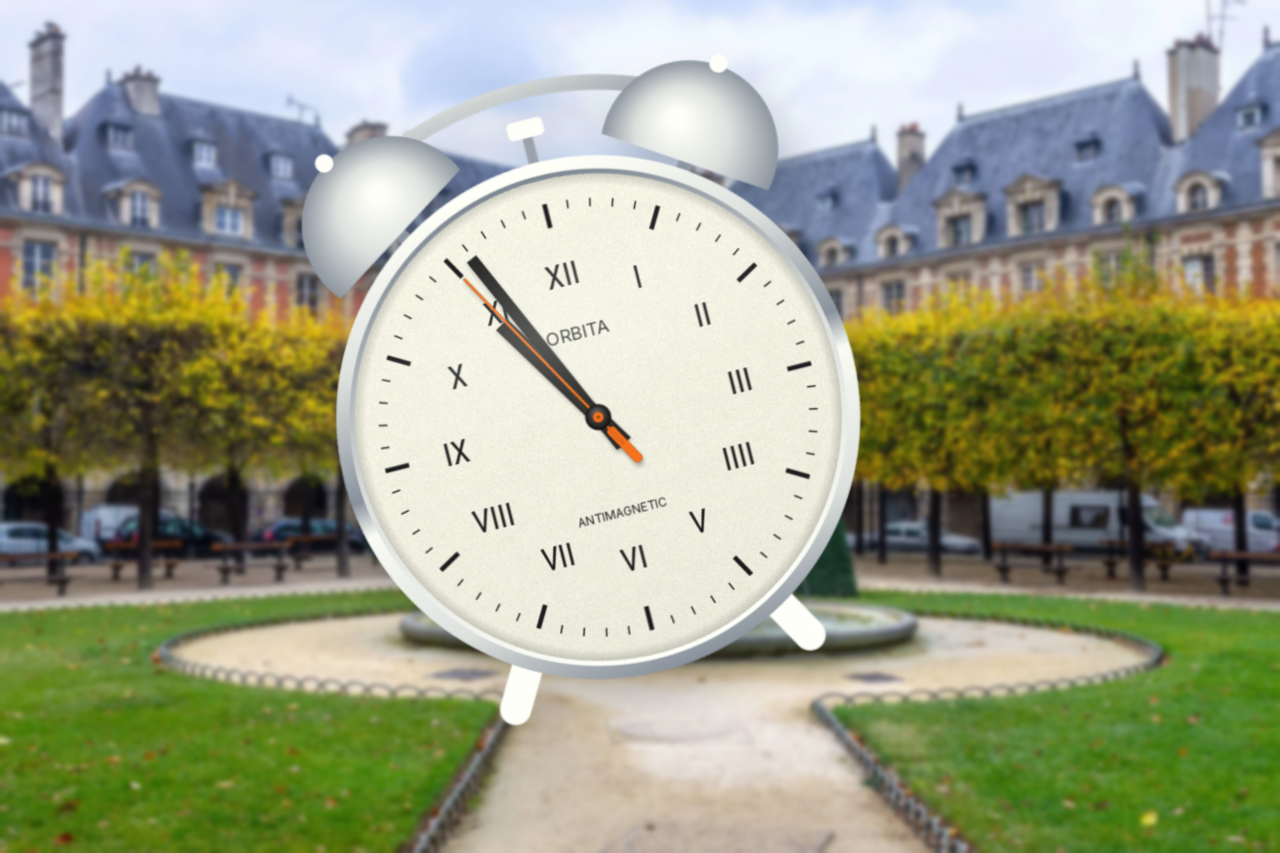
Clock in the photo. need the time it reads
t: 10:55:55
